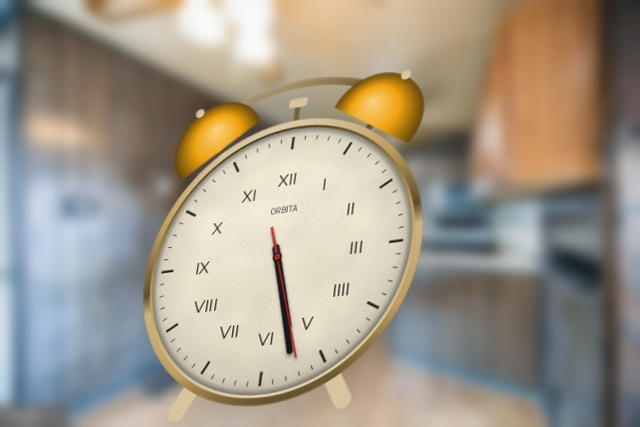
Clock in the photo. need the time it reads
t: 5:27:27
